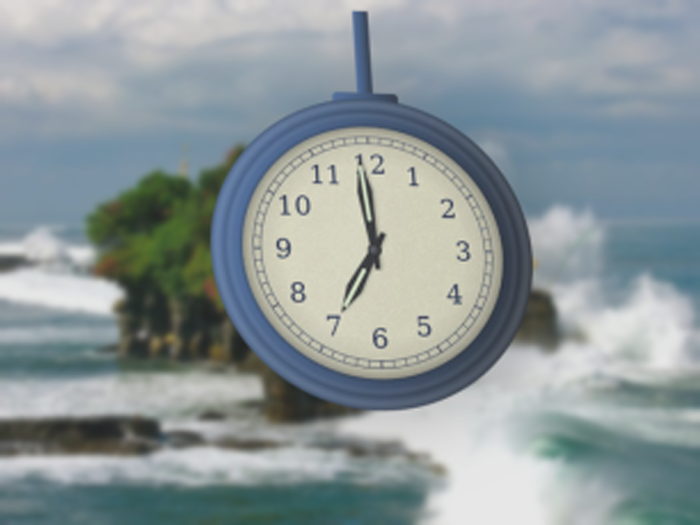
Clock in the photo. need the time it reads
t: 6:59
